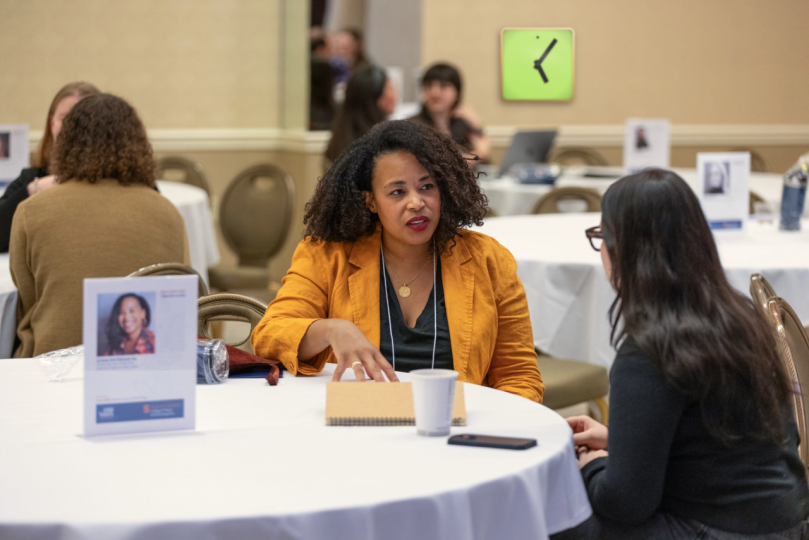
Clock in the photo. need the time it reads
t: 5:06
